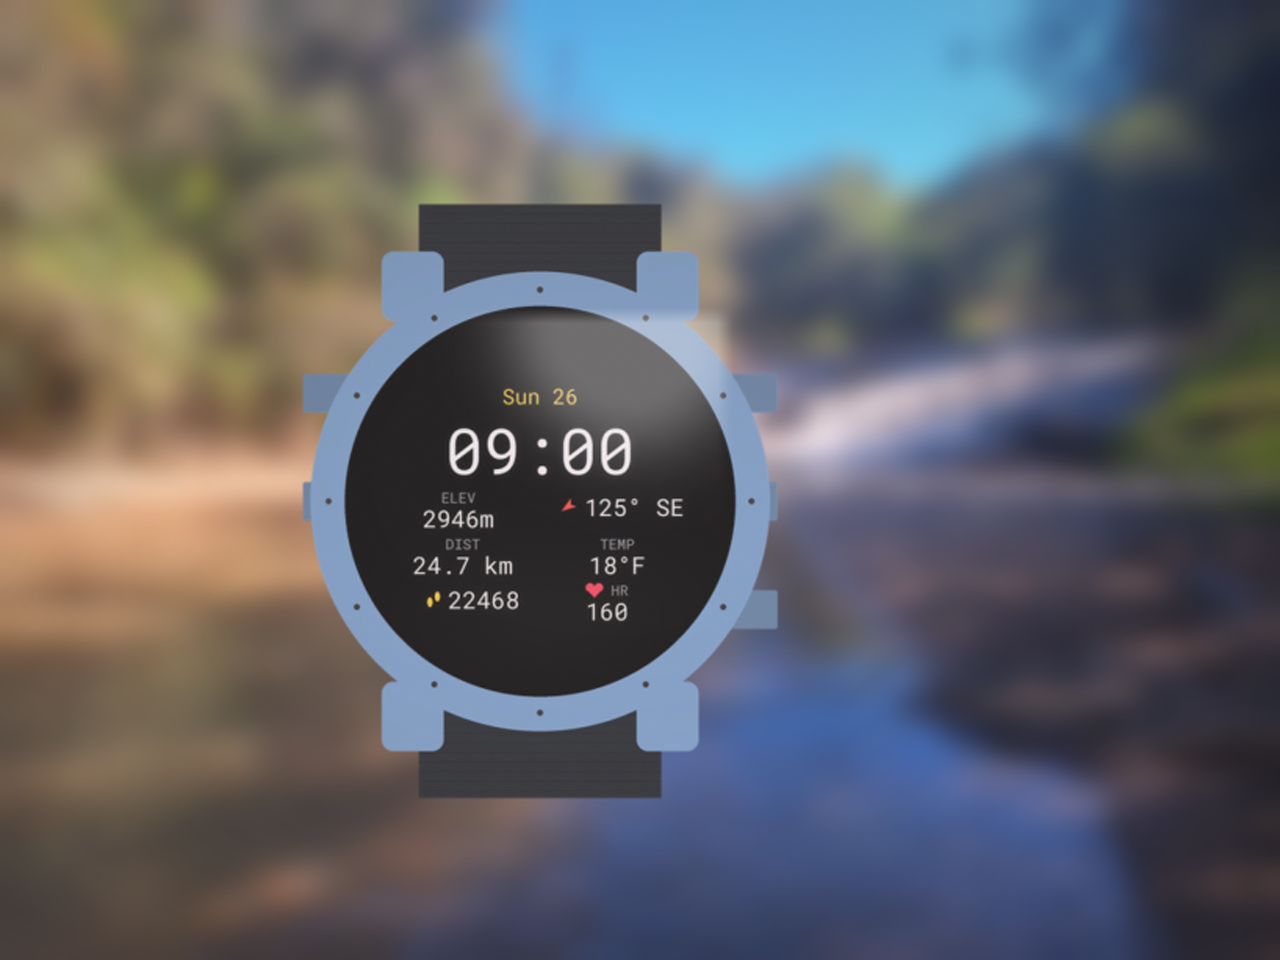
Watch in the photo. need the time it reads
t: 9:00
